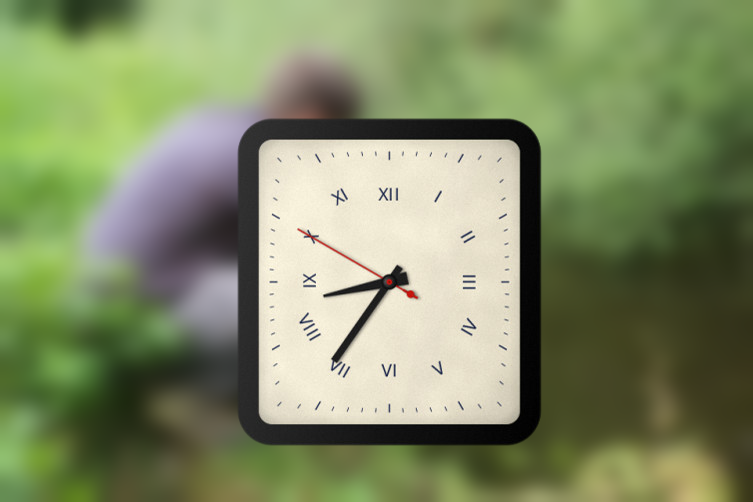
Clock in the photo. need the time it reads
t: 8:35:50
